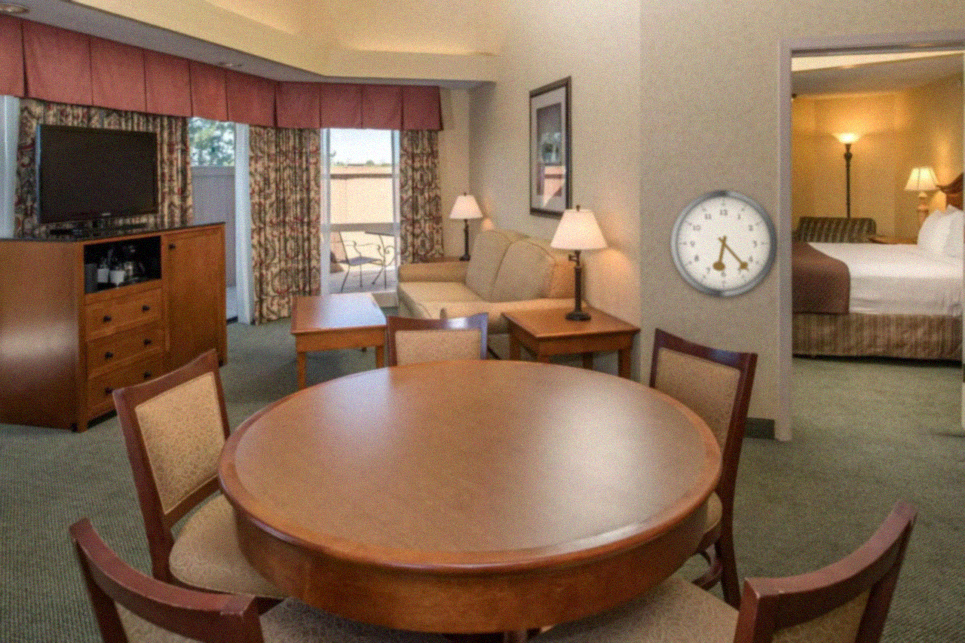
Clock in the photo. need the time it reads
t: 6:23
